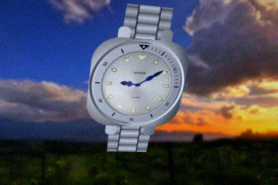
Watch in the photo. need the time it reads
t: 9:09
